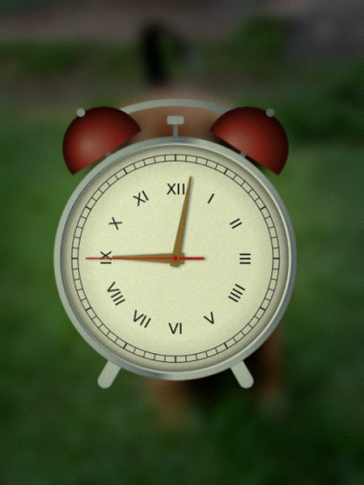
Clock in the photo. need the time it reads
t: 9:01:45
